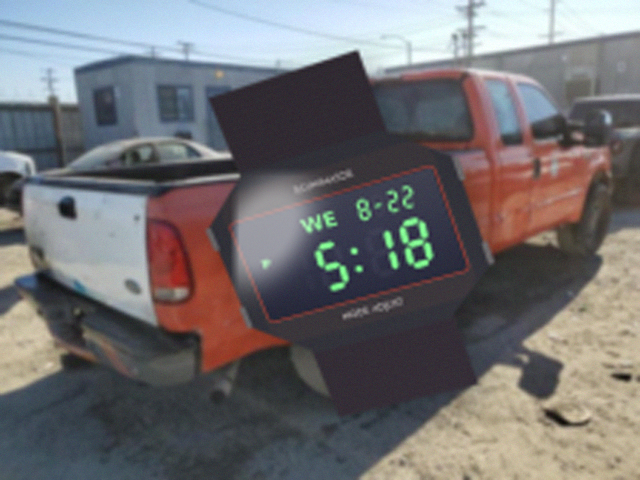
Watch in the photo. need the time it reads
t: 5:18
